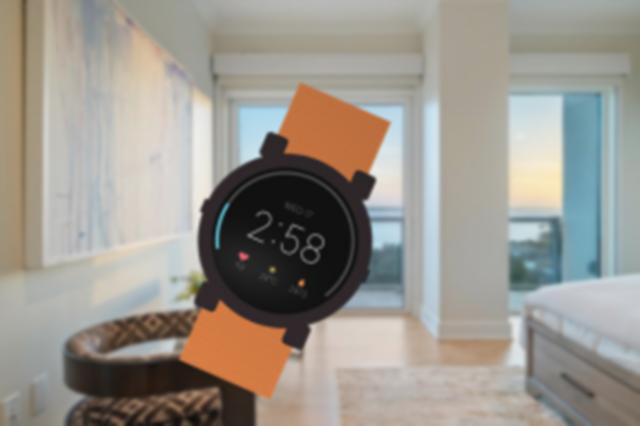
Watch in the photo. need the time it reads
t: 2:58
